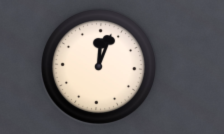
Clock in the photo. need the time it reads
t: 12:03
